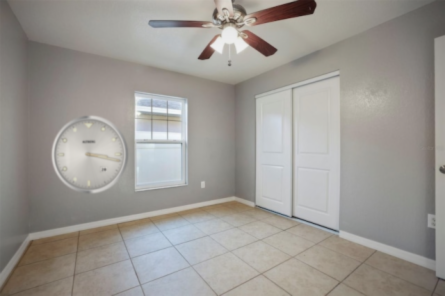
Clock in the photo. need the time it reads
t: 3:17
